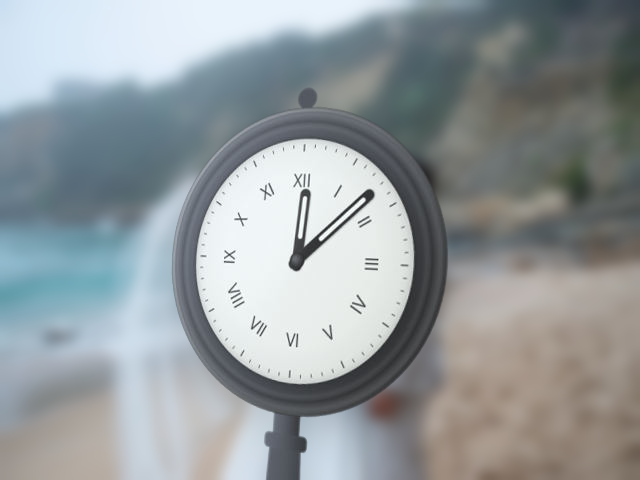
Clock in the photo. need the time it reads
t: 12:08
